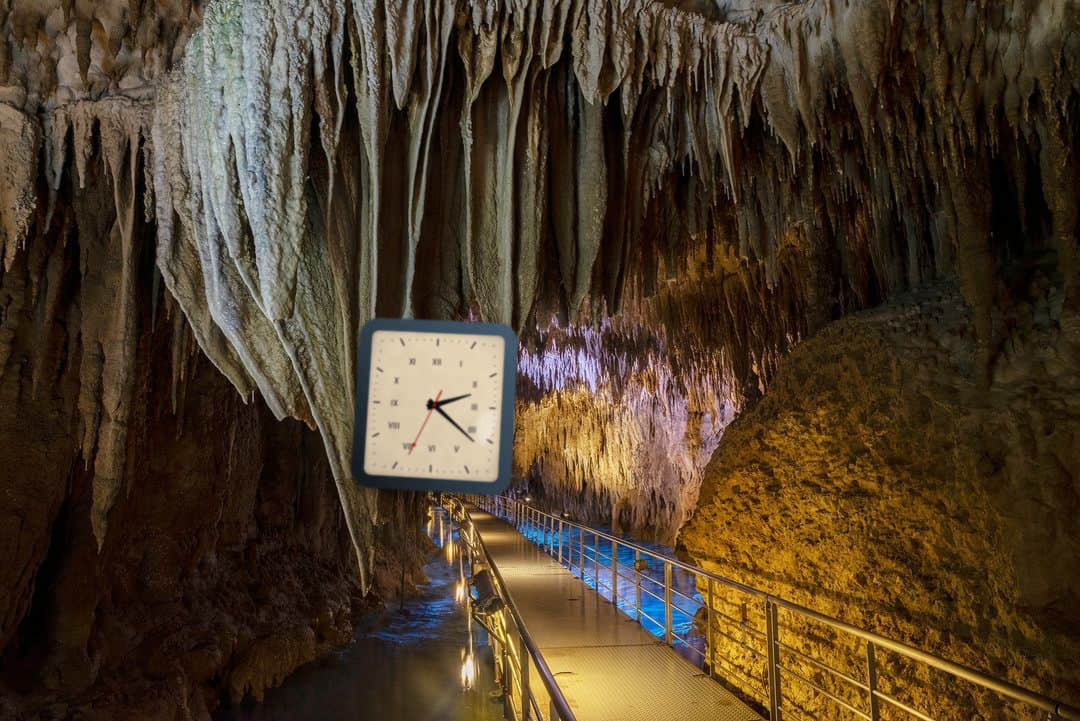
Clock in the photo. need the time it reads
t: 2:21:34
